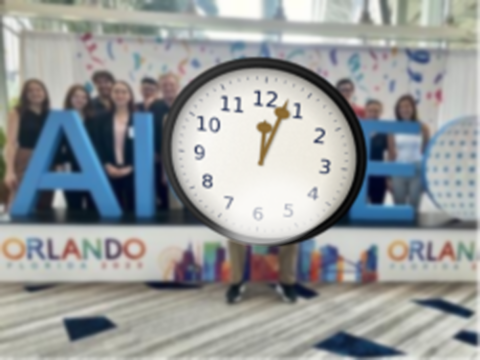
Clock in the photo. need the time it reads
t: 12:03
